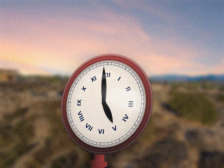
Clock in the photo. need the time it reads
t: 4:59
